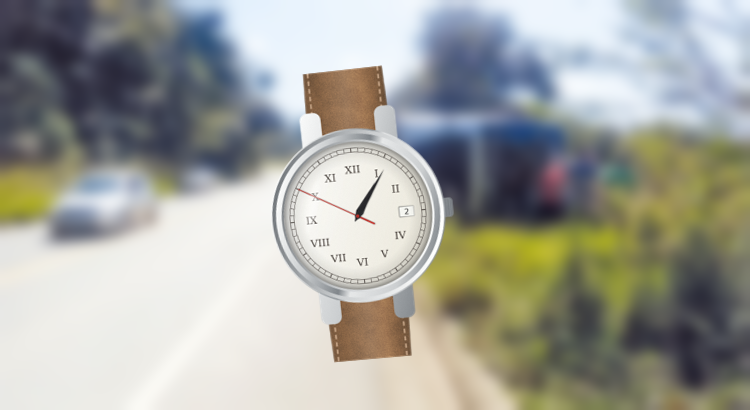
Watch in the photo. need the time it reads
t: 1:05:50
